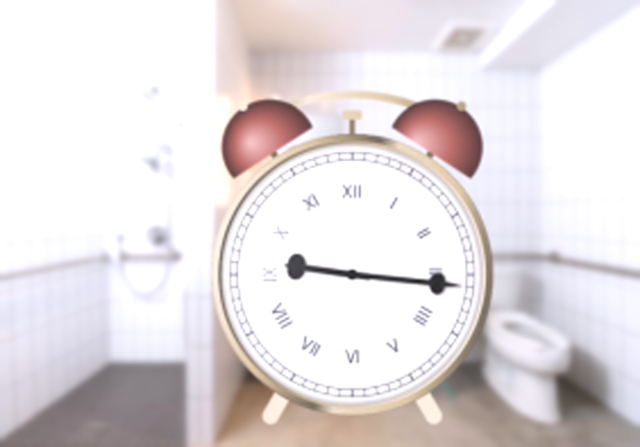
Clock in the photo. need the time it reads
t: 9:16
